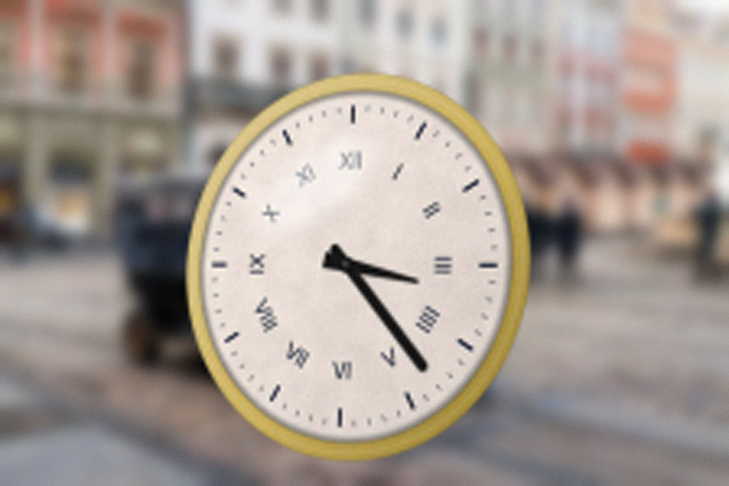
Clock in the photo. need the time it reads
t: 3:23
